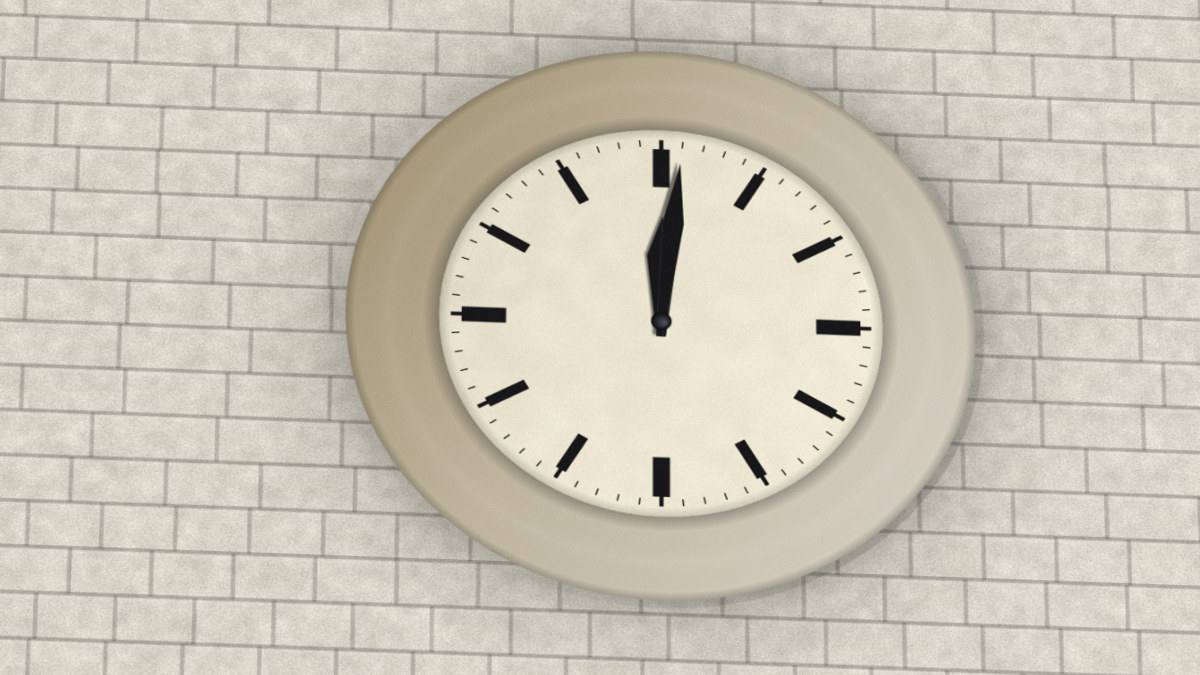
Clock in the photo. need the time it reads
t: 12:01
